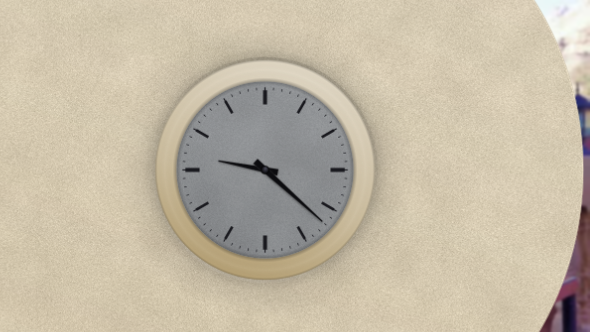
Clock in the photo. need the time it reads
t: 9:22
